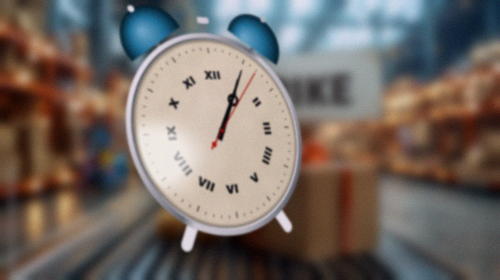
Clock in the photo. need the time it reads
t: 1:05:07
